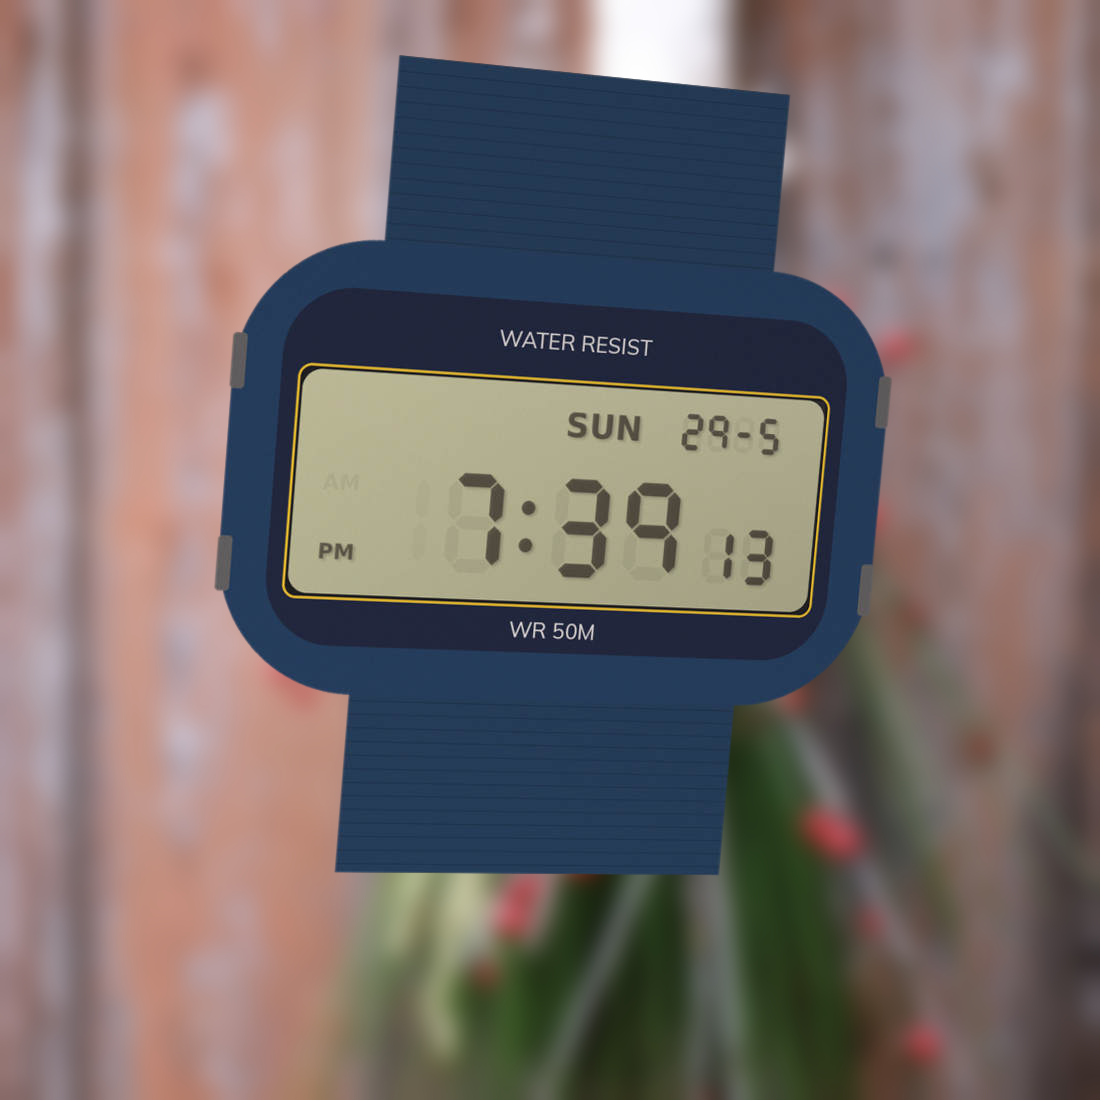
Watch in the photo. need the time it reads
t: 7:39:13
